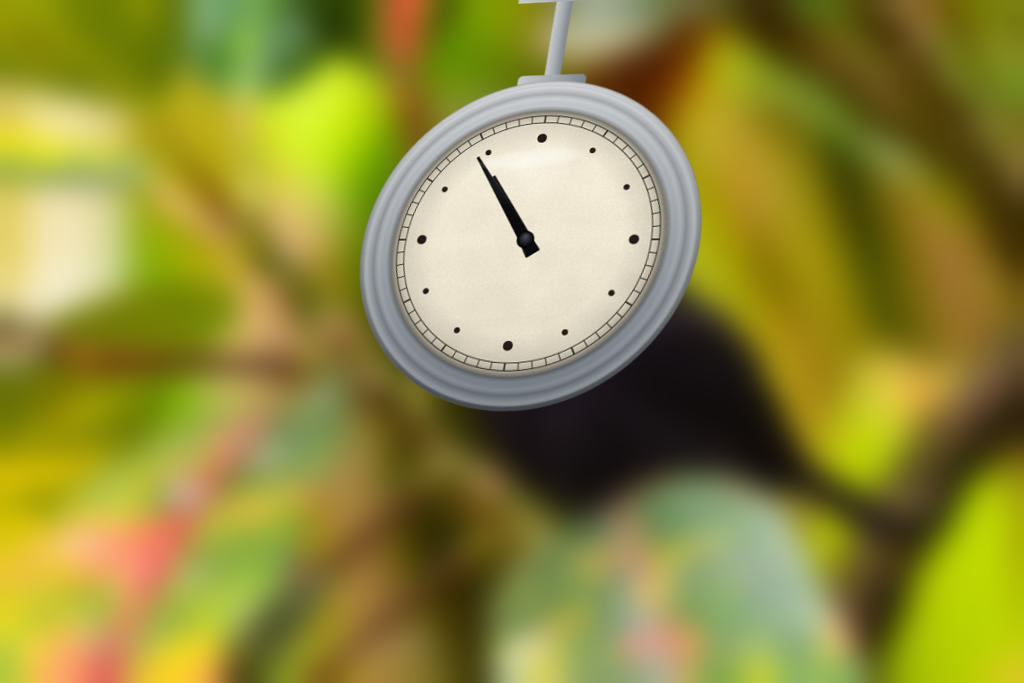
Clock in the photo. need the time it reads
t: 10:54
